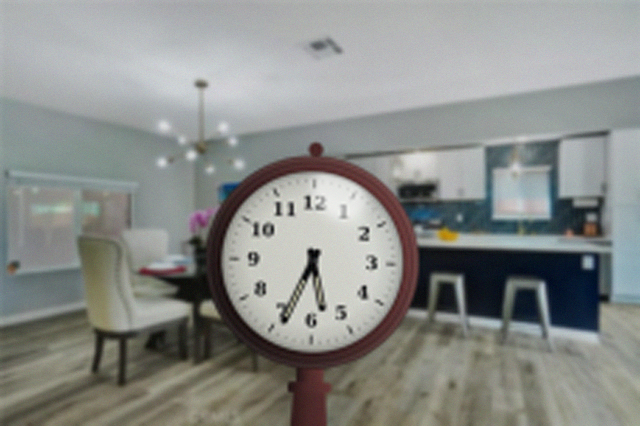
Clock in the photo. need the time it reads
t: 5:34
